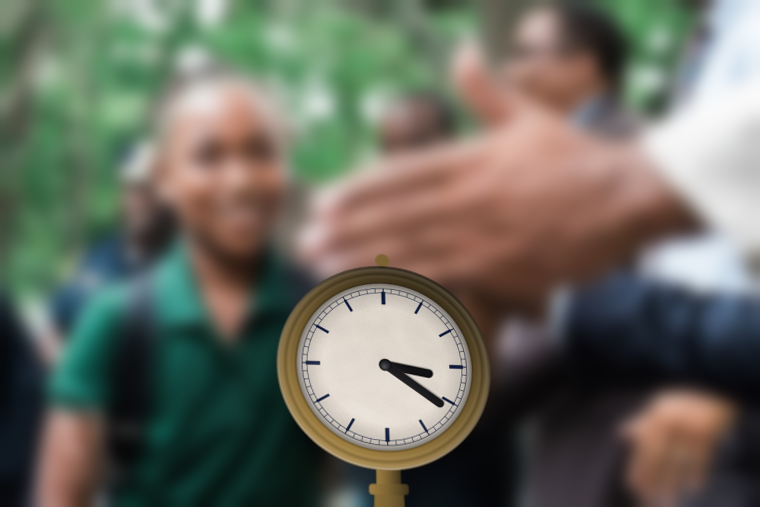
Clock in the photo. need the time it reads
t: 3:21
